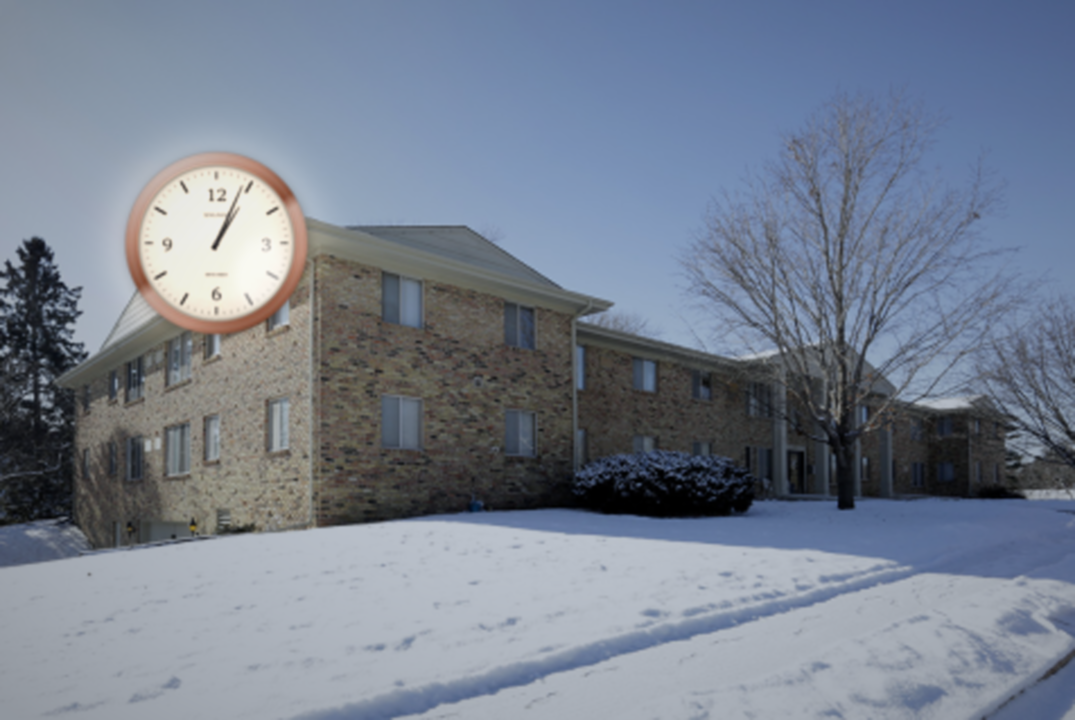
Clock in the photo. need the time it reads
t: 1:04
